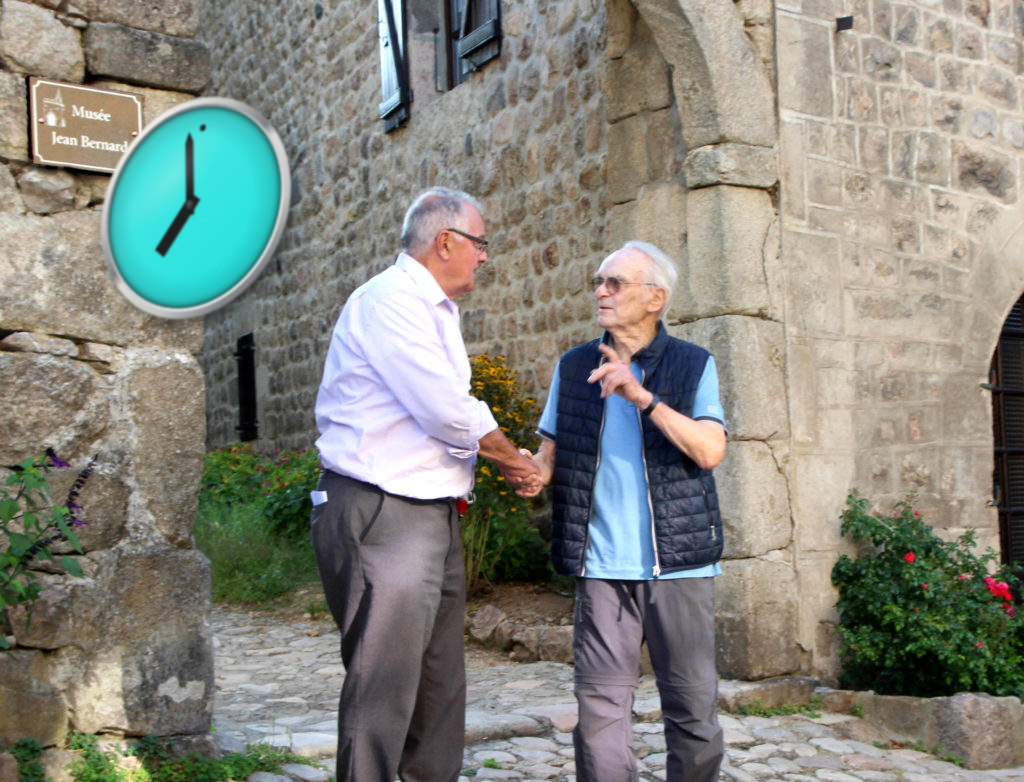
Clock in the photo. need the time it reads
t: 6:58
